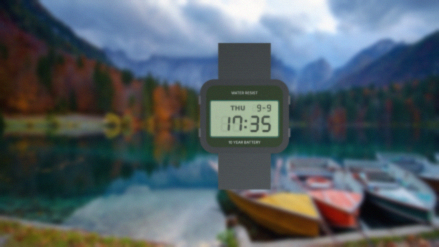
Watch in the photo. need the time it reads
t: 17:35
